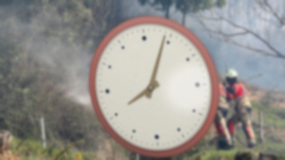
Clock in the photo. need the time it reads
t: 8:04
